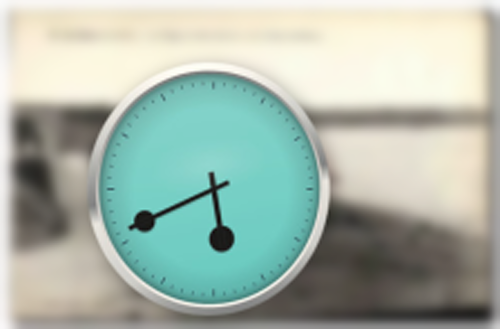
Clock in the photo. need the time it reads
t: 5:41
